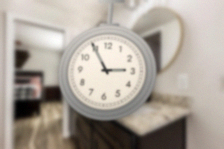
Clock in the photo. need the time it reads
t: 2:55
